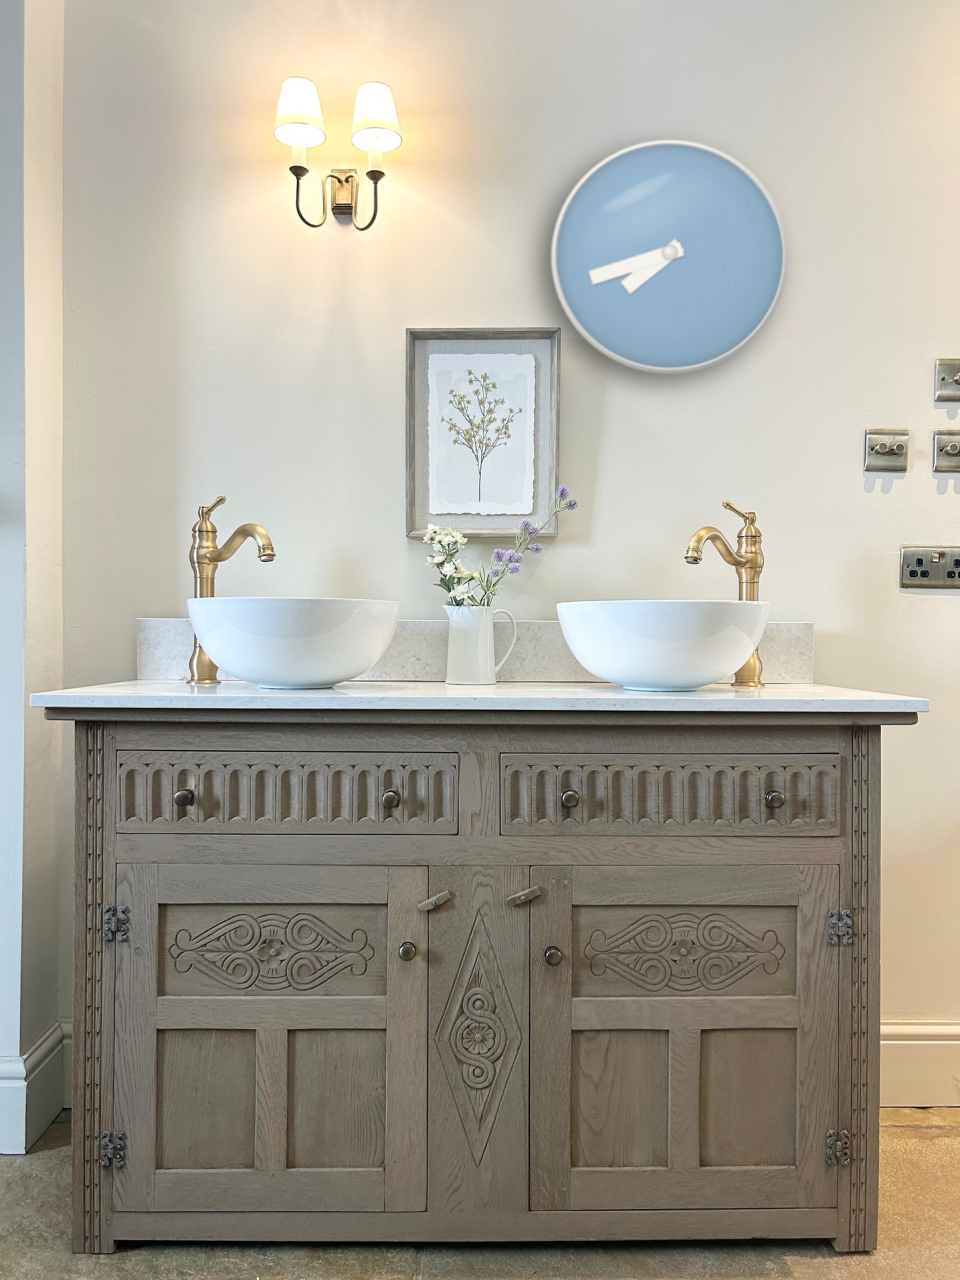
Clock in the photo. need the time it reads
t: 7:42
